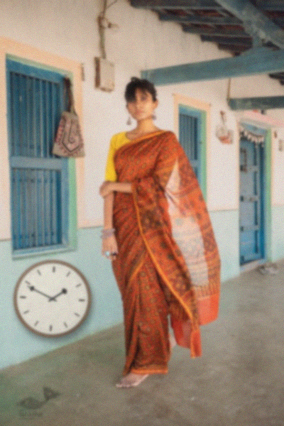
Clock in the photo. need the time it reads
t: 1:49
